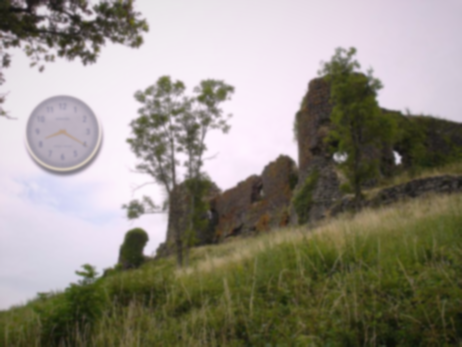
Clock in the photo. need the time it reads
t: 8:20
